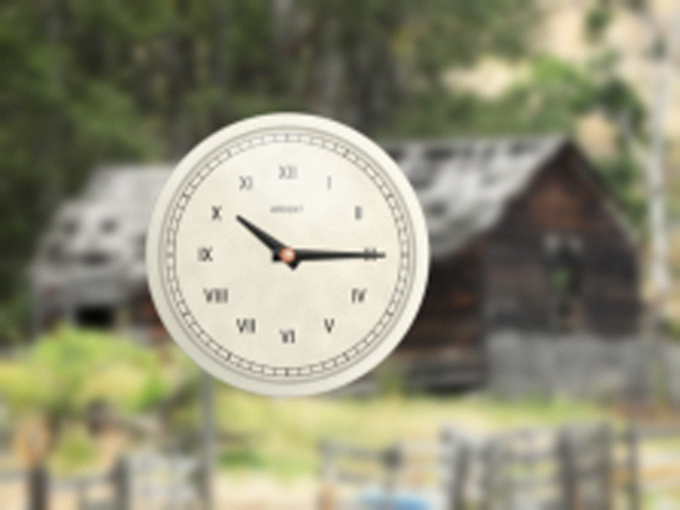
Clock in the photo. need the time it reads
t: 10:15
